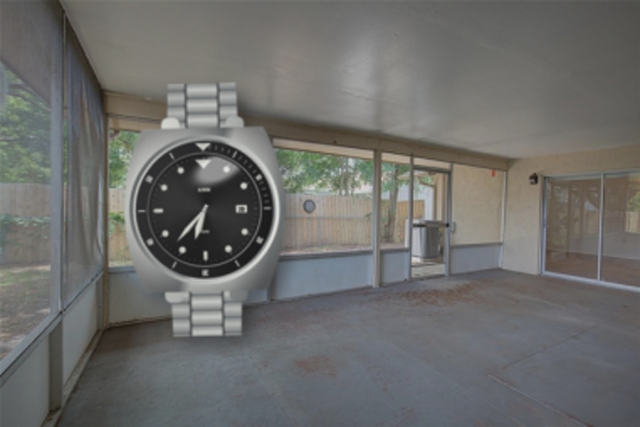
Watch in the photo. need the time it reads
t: 6:37
